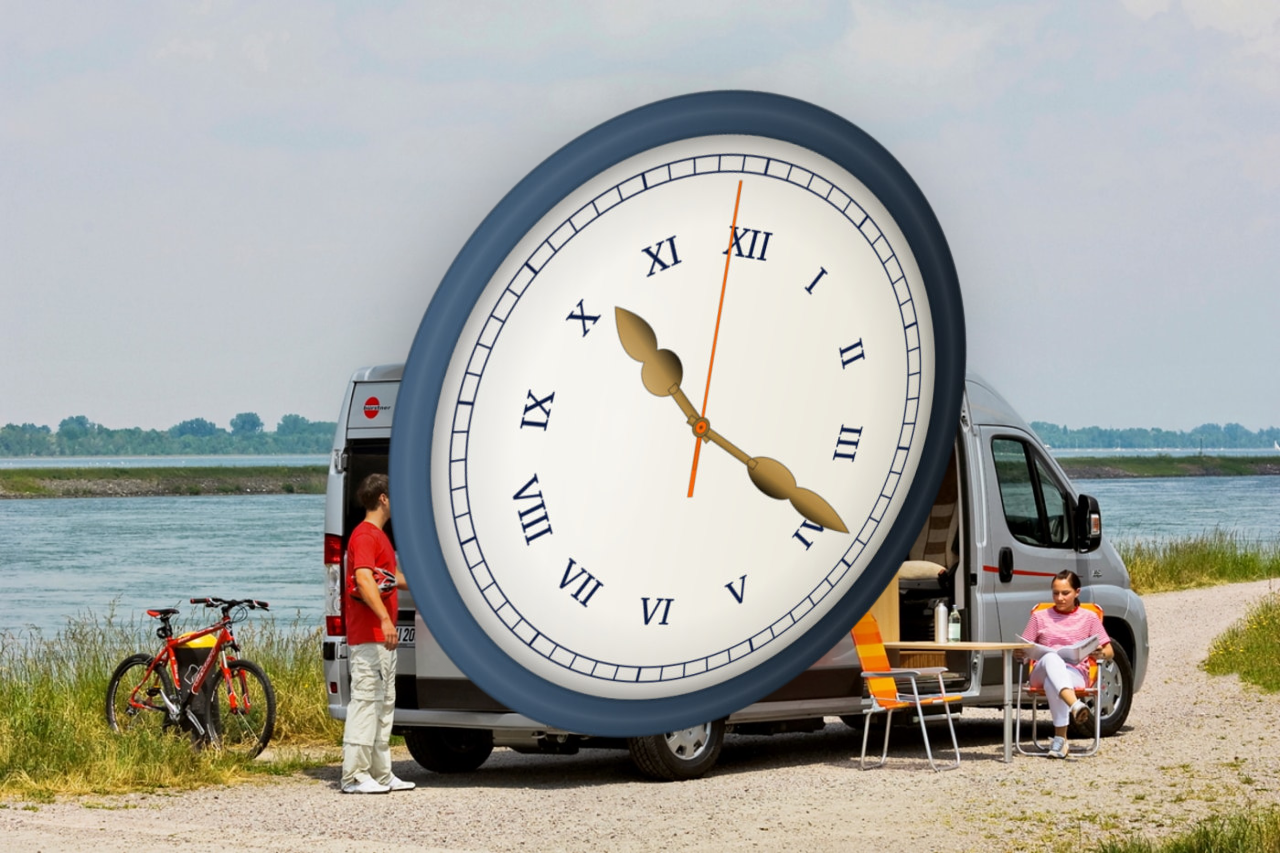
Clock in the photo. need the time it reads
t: 10:18:59
